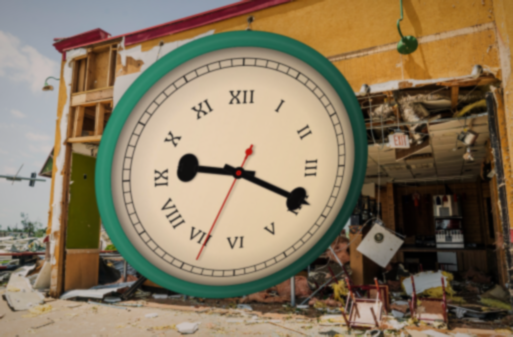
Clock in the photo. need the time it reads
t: 9:19:34
